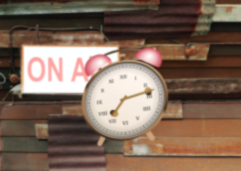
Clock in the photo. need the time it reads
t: 7:13
